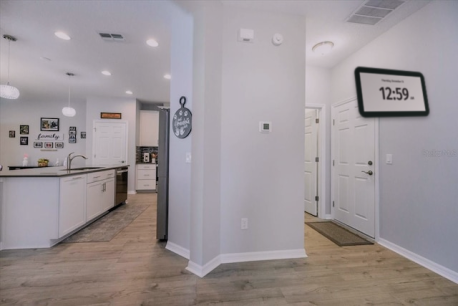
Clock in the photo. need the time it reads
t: 12:59
